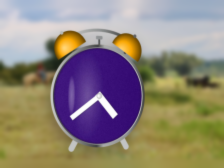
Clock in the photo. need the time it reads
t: 4:39
